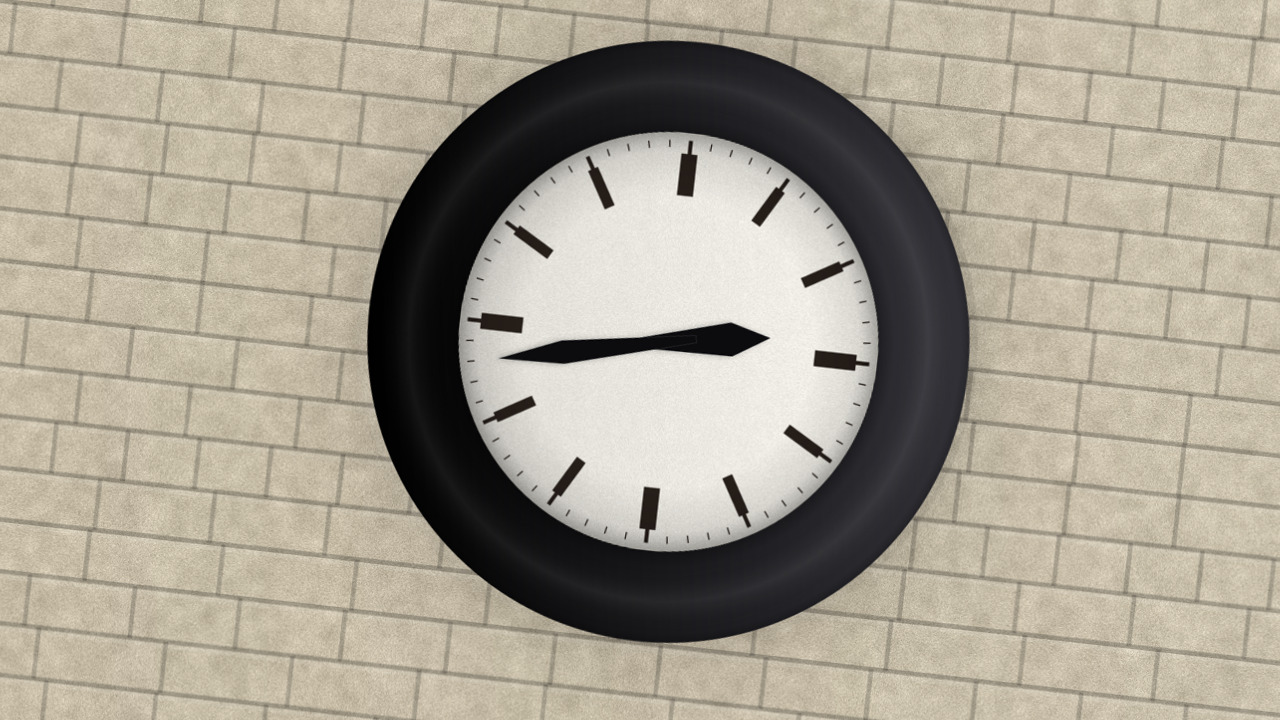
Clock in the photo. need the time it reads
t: 2:43
